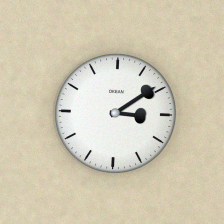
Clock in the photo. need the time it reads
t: 3:09
